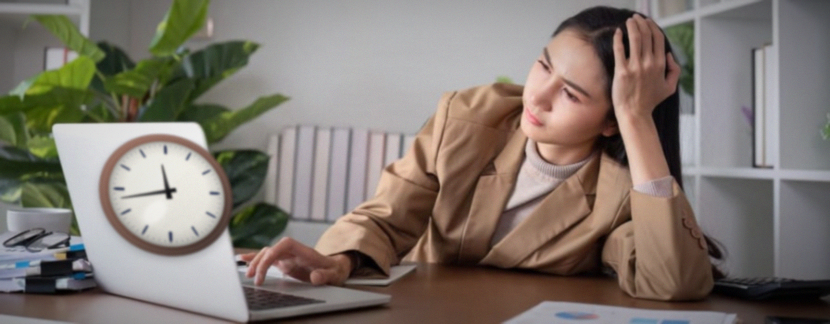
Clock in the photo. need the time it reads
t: 11:43
